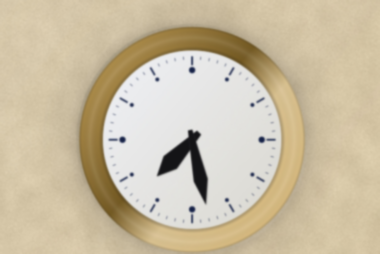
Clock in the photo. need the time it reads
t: 7:28
